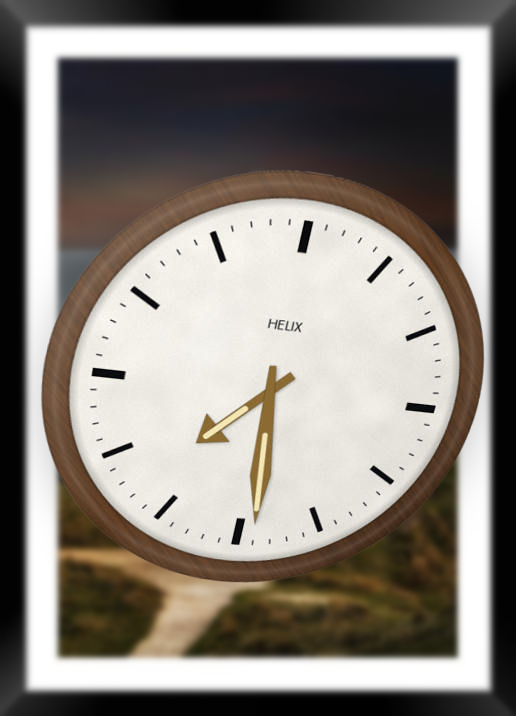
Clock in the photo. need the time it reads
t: 7:29
